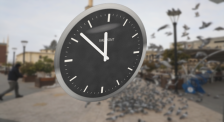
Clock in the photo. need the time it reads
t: 11:52
